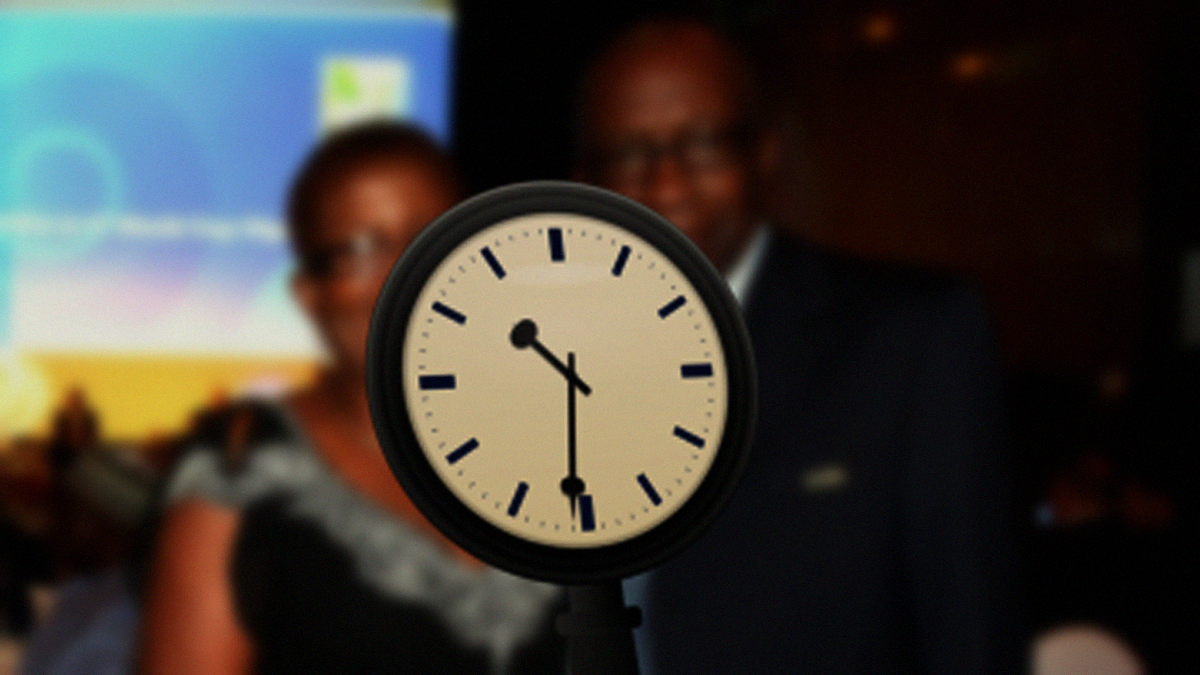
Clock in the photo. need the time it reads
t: 10:31
